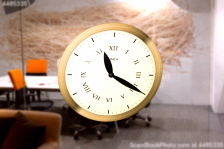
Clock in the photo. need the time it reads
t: 11:20
